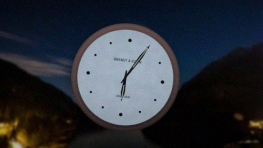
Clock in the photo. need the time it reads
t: 6:05
